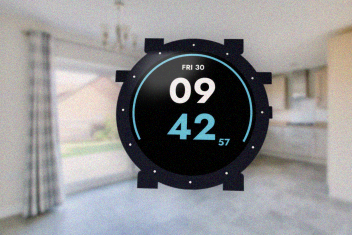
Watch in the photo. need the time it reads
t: 9:42:57
